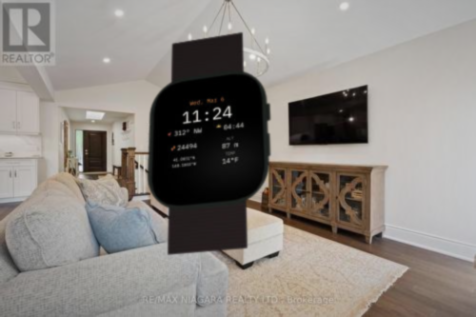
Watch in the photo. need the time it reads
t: 11:24
